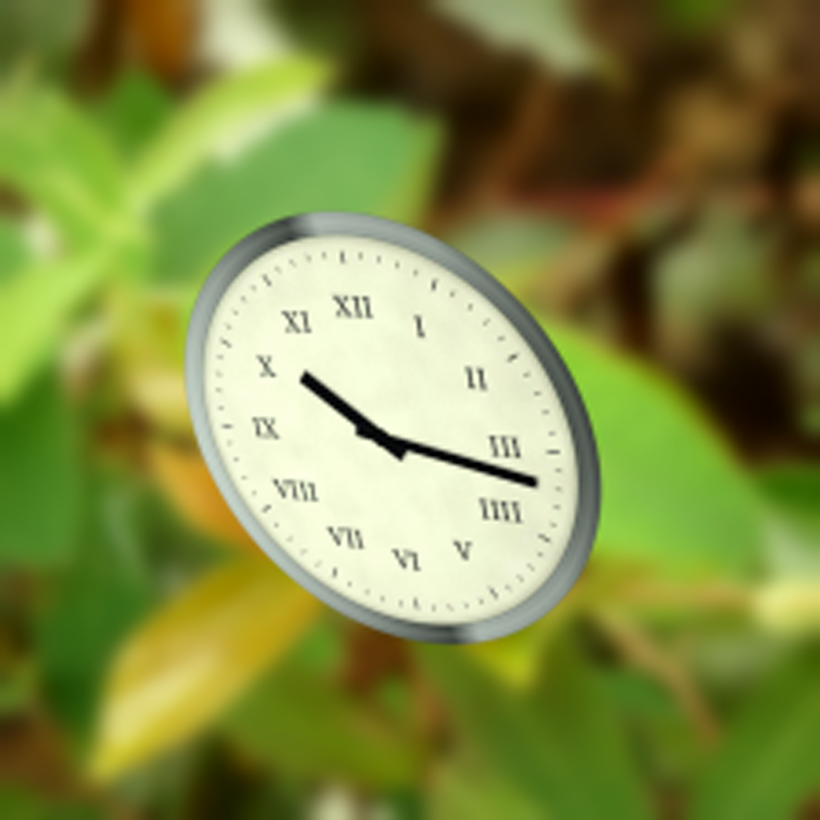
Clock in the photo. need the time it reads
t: 10:17
